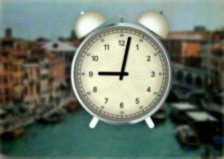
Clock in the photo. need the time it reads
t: 9:02
